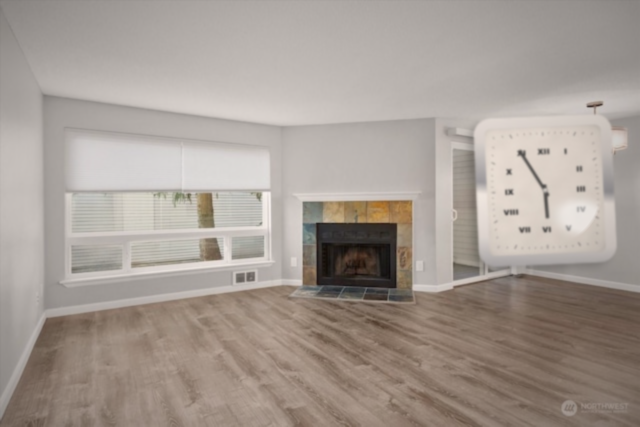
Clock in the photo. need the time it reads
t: 5:55
